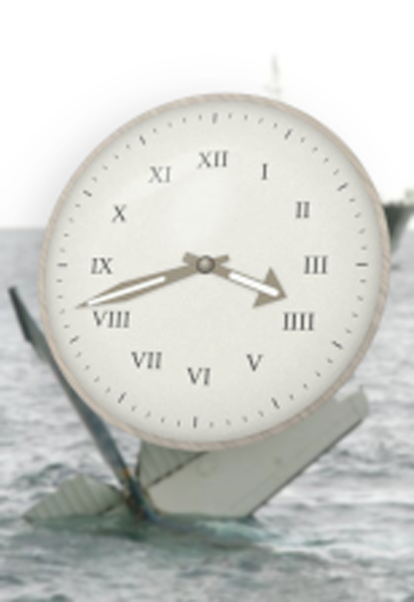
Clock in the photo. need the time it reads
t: 3:42
